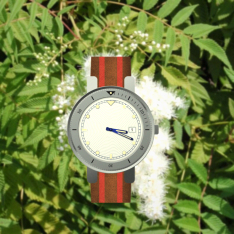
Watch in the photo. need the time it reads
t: 3:19
